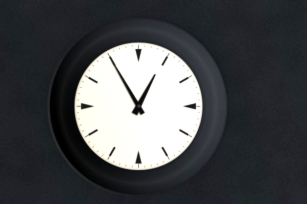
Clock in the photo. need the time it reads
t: 12:55
